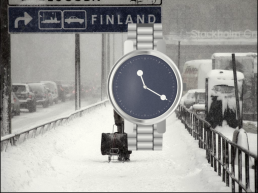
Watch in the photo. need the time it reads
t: 11:20
